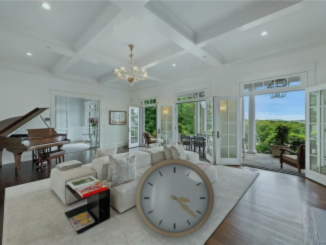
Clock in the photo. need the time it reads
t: 3:22
